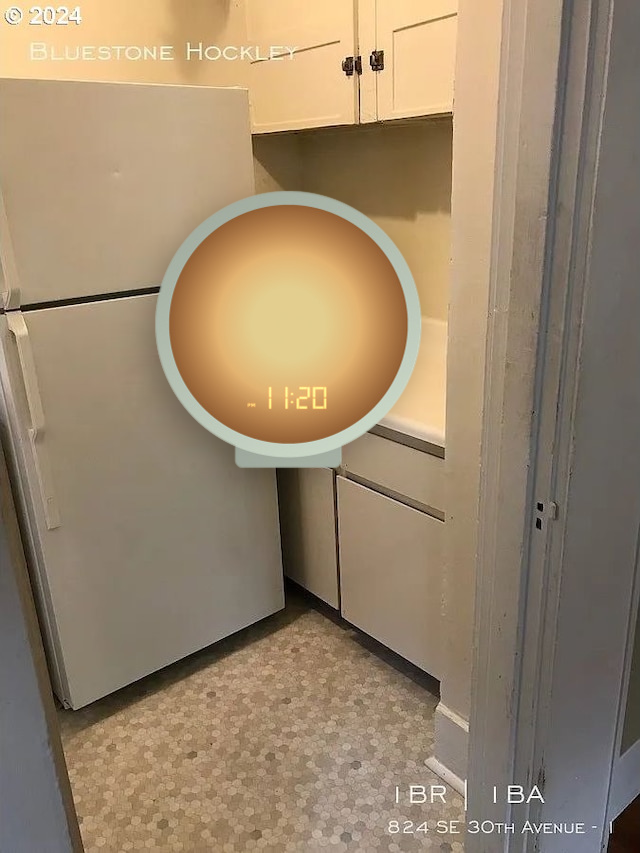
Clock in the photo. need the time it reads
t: 11:20
